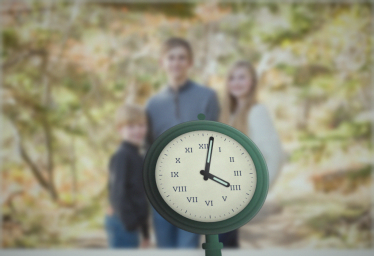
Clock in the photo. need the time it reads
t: 4:02
